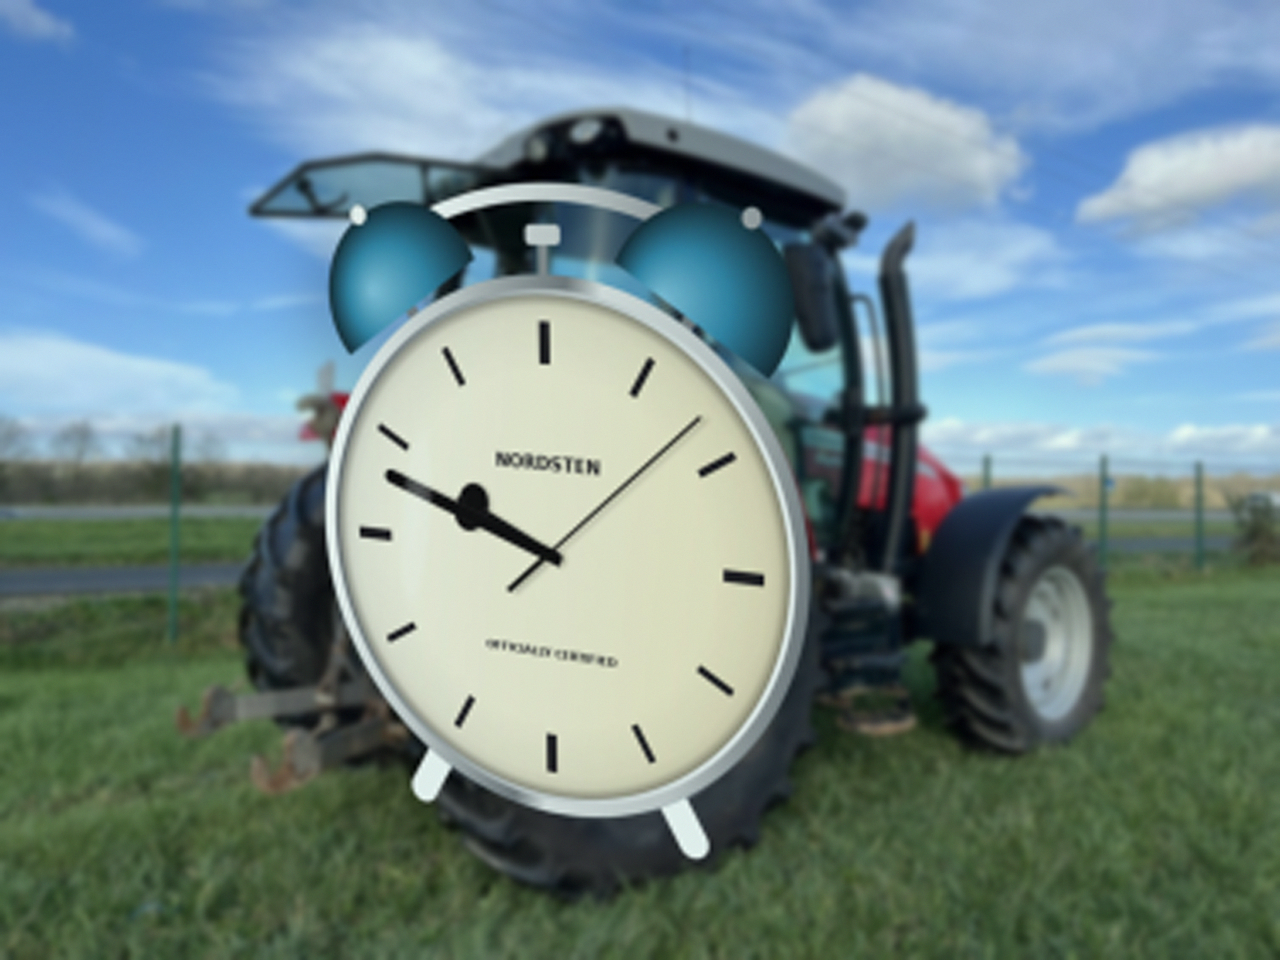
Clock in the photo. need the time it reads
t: 9:48:08
